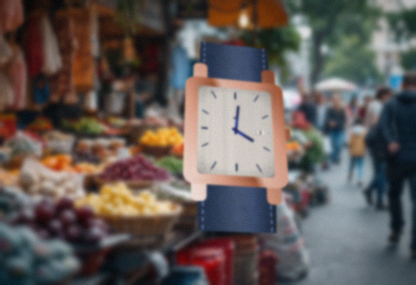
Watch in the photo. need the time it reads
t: 4:01
